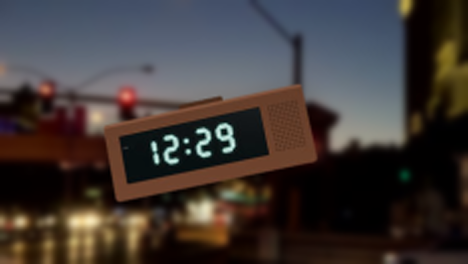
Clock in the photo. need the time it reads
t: 12:29
